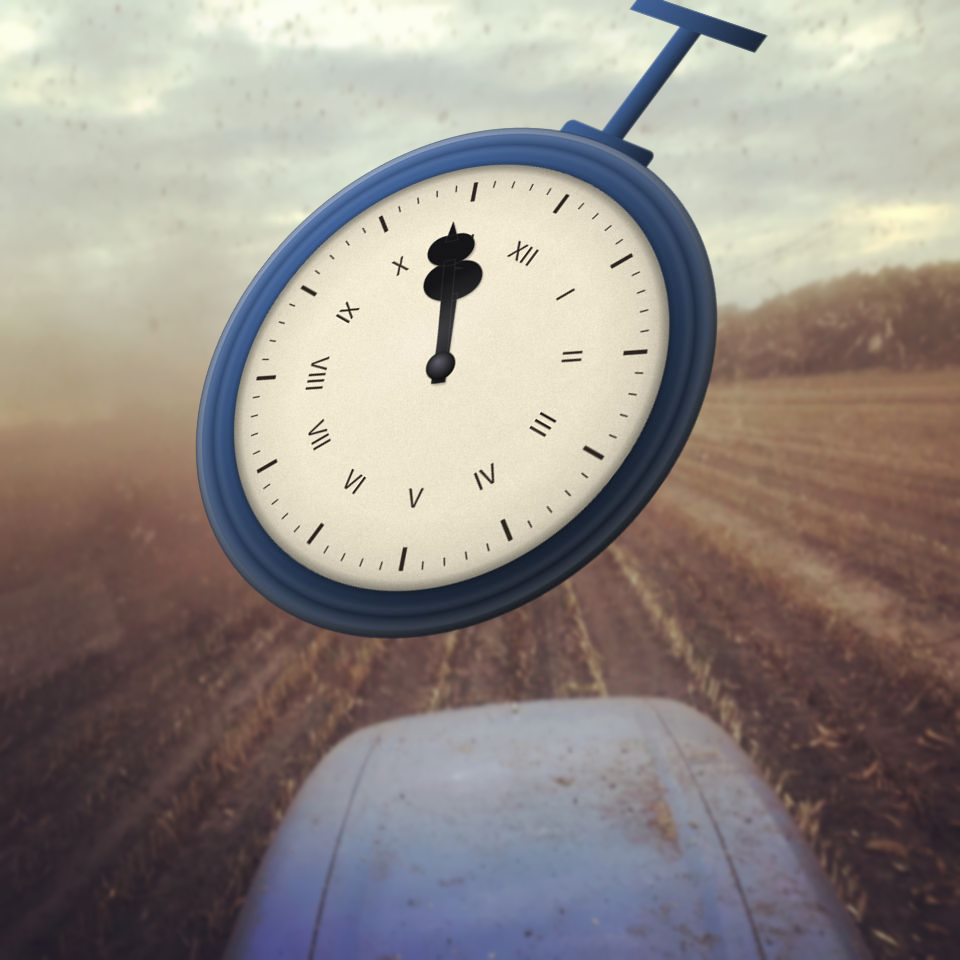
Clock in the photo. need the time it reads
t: 10:54
